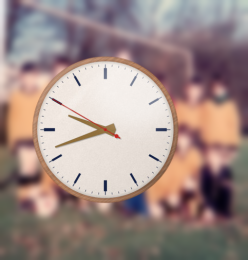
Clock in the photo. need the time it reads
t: 9:41:50
